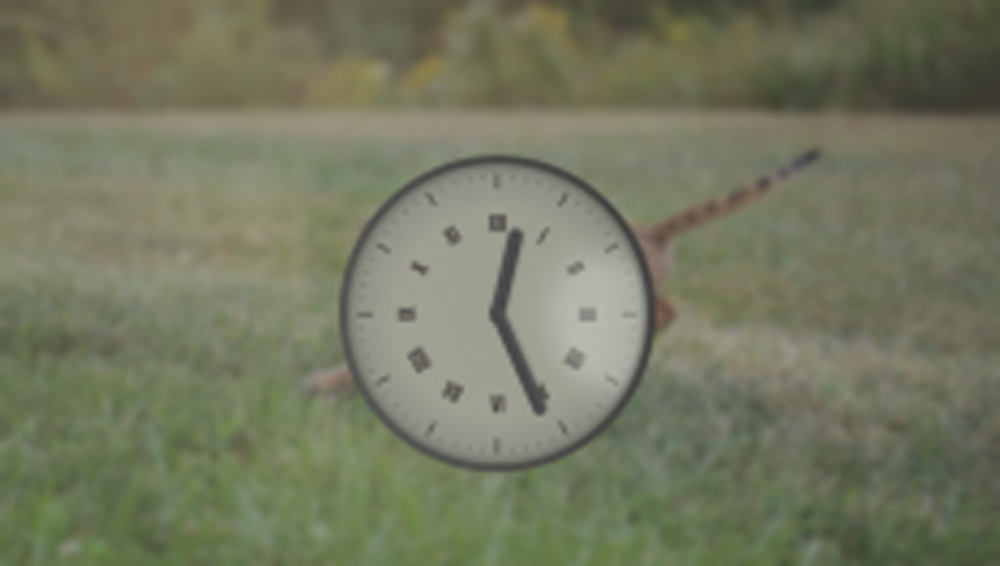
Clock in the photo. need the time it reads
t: 12:26
